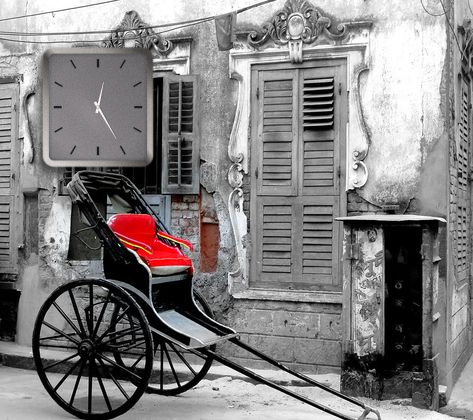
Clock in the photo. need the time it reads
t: 12:25
